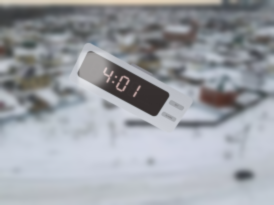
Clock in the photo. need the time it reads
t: 4:01
